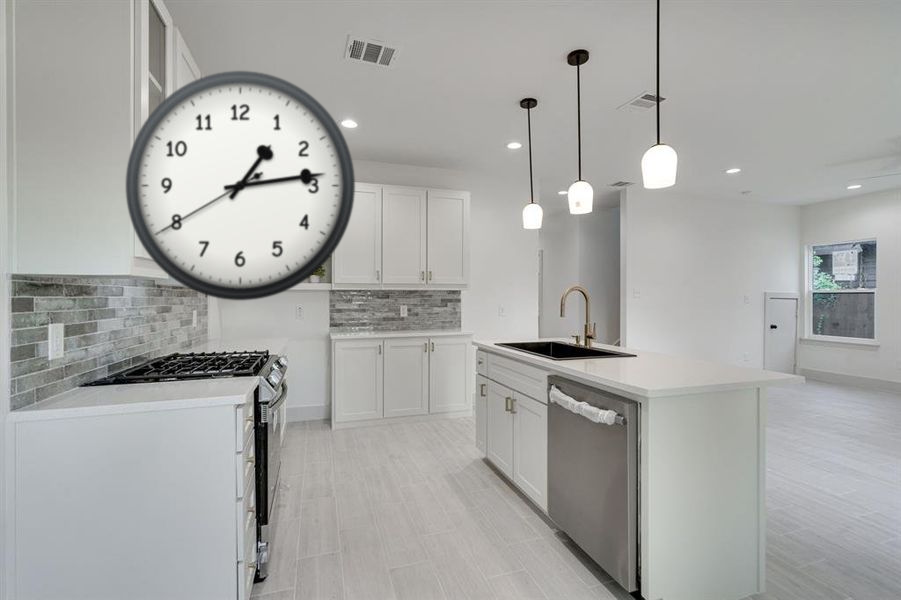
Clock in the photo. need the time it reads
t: 1:13:40
